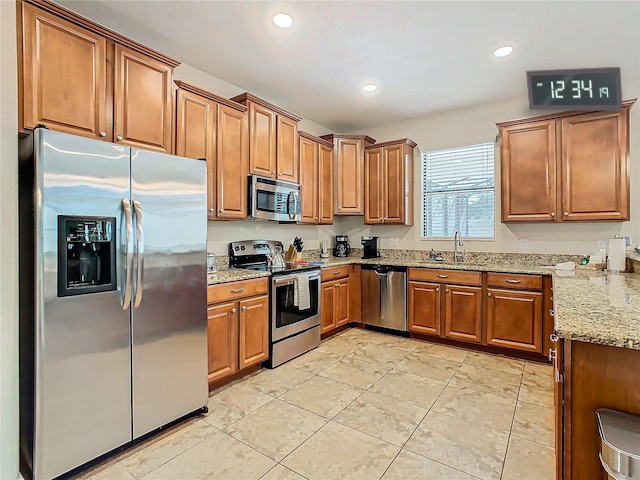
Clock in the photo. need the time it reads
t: 12:34:19
